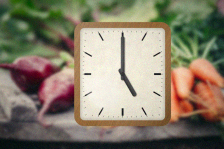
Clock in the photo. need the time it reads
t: 5:00
